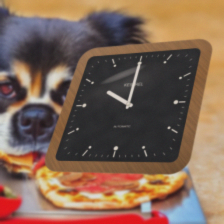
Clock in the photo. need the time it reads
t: 10:00
